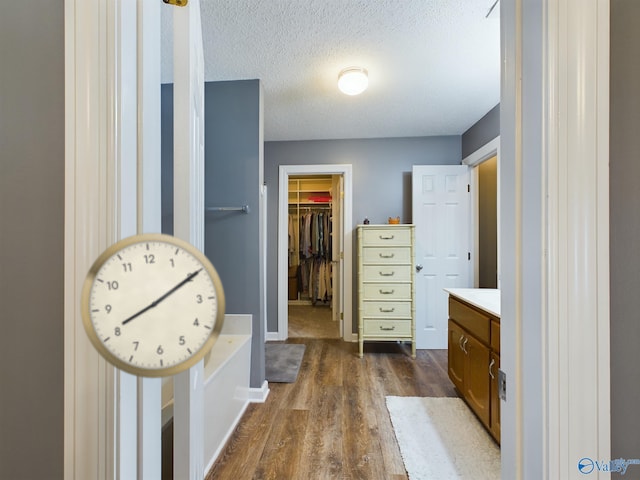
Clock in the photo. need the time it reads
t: 8:10
